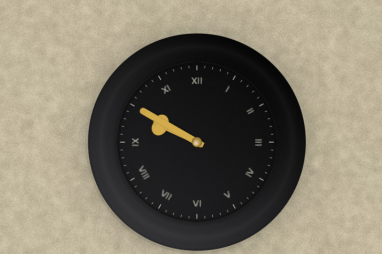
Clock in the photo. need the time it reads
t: 9:50
